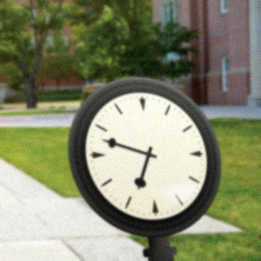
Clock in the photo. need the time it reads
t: 6:48
